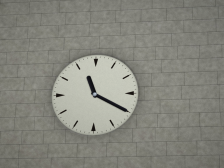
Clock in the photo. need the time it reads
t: 11:20
